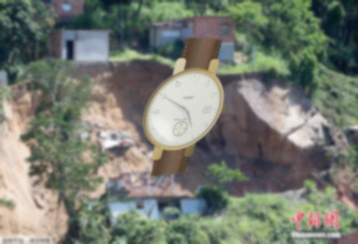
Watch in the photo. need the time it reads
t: 4:50
